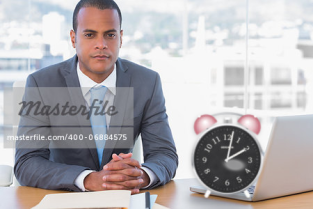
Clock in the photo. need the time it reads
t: 2:02
